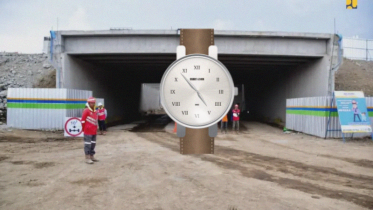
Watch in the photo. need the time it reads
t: 4:53
